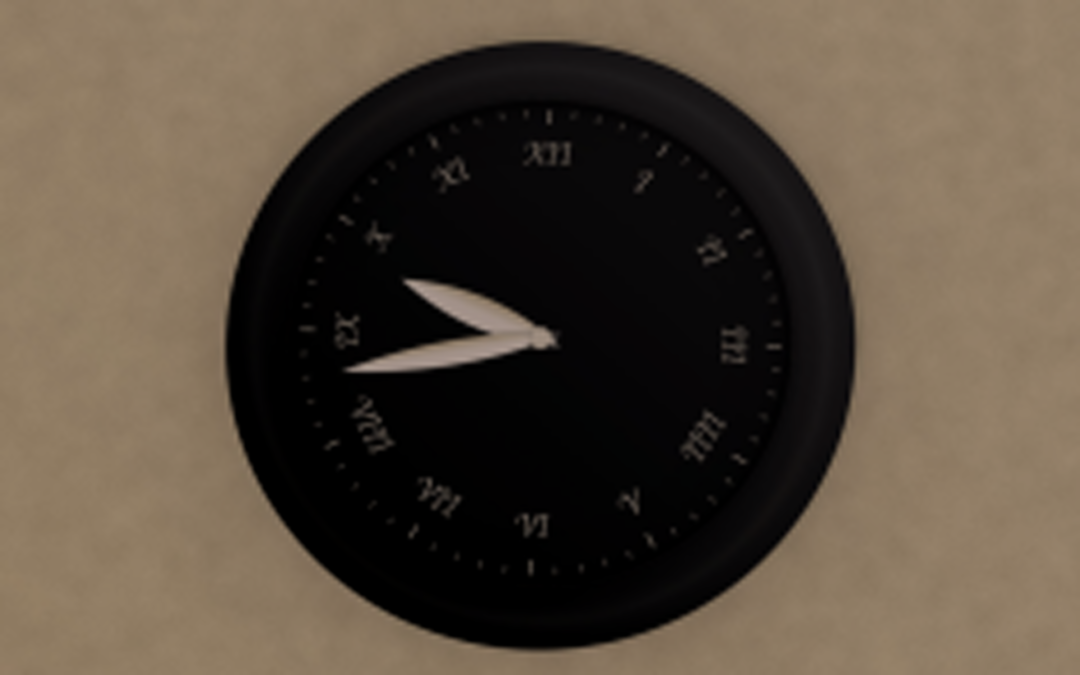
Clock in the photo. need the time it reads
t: 9:43
